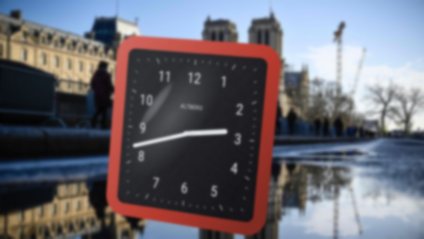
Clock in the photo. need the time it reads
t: 2:42
